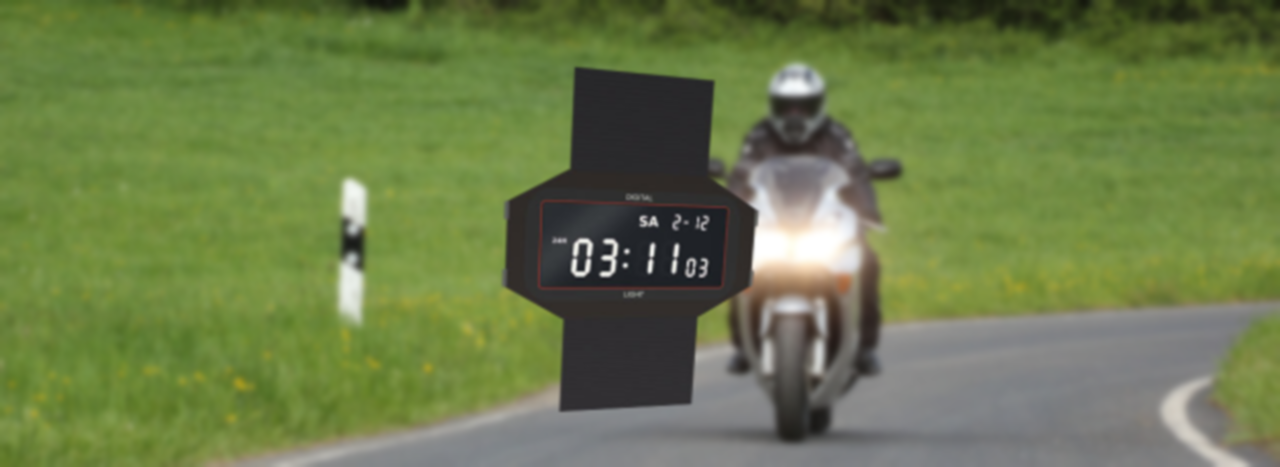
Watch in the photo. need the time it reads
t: 3:11:03
